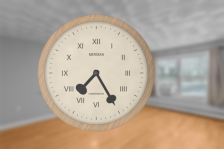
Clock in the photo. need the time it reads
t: 7:25
